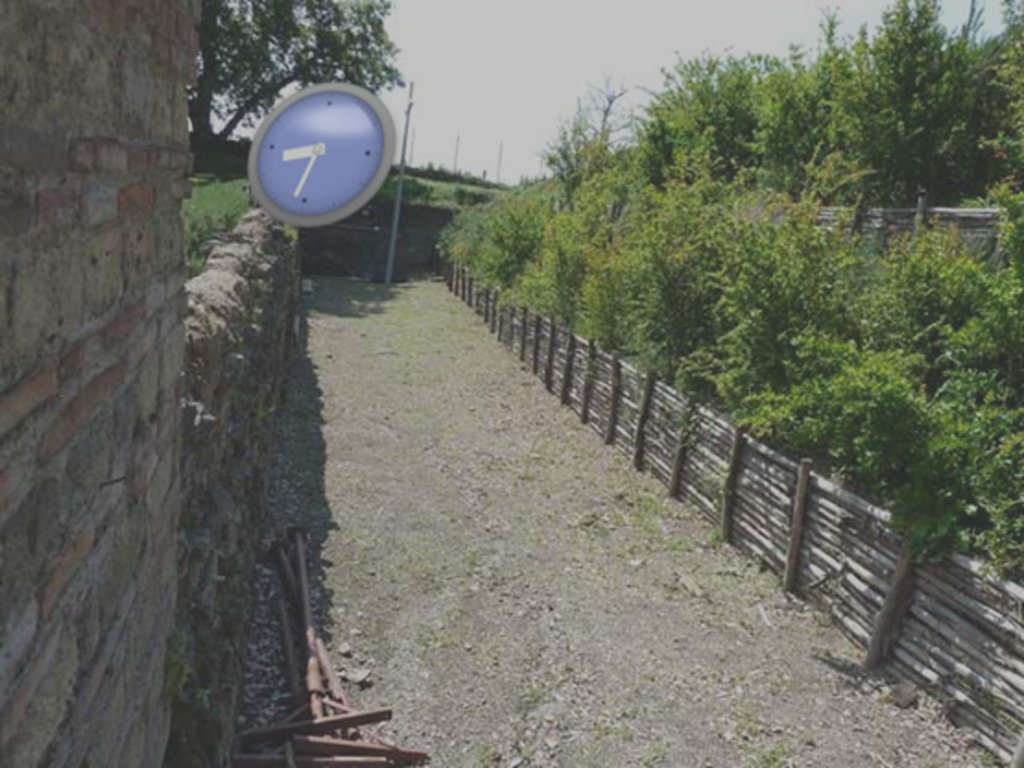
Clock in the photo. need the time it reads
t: 8:32
